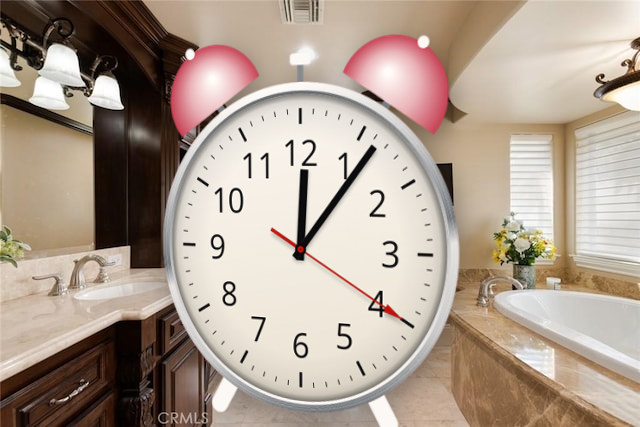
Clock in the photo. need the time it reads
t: 12:06:20
